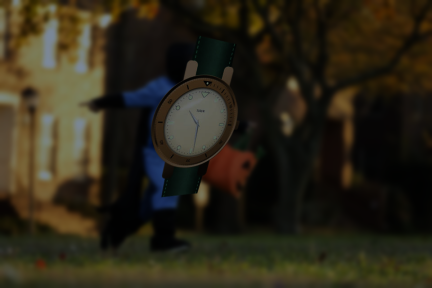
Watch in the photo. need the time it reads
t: 10:29
